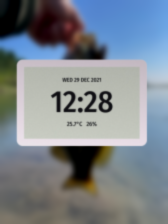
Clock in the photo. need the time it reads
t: 12:28
